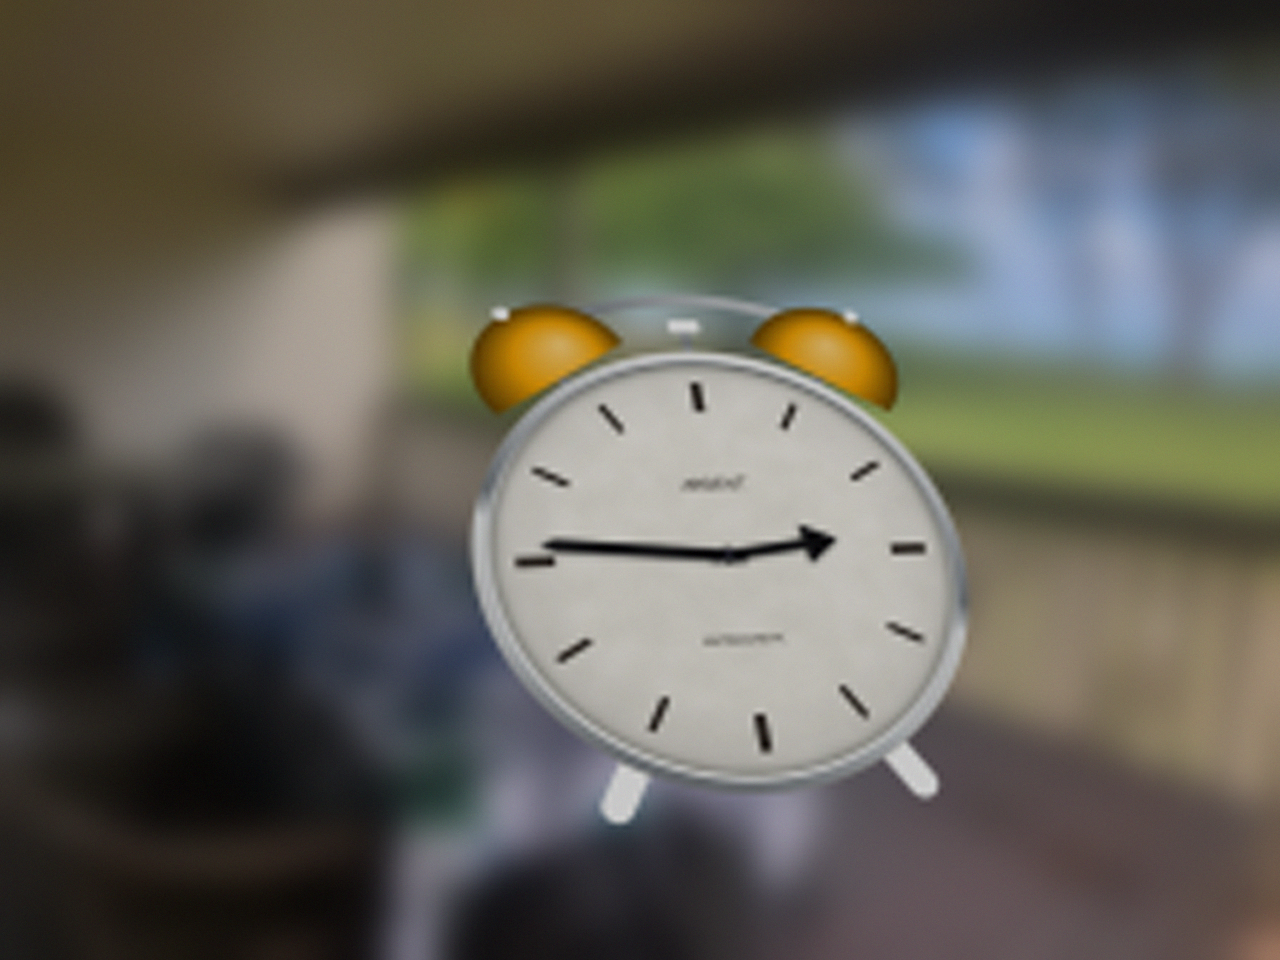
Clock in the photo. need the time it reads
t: 2:46
